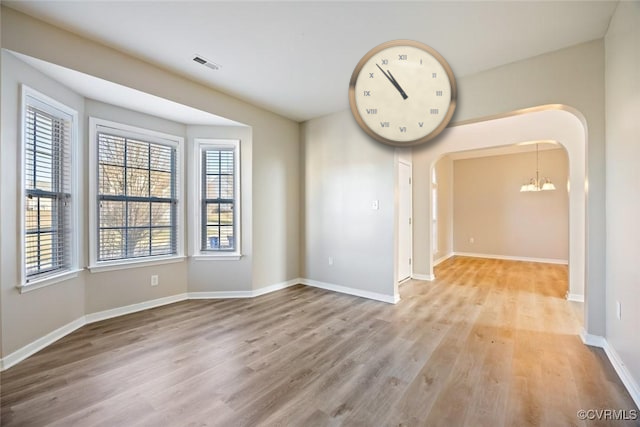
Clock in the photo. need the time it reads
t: 10:53
